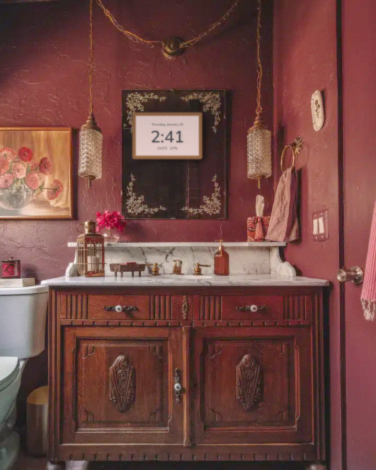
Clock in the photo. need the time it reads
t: 2:41
